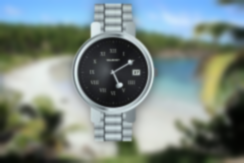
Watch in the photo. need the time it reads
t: 5:10
